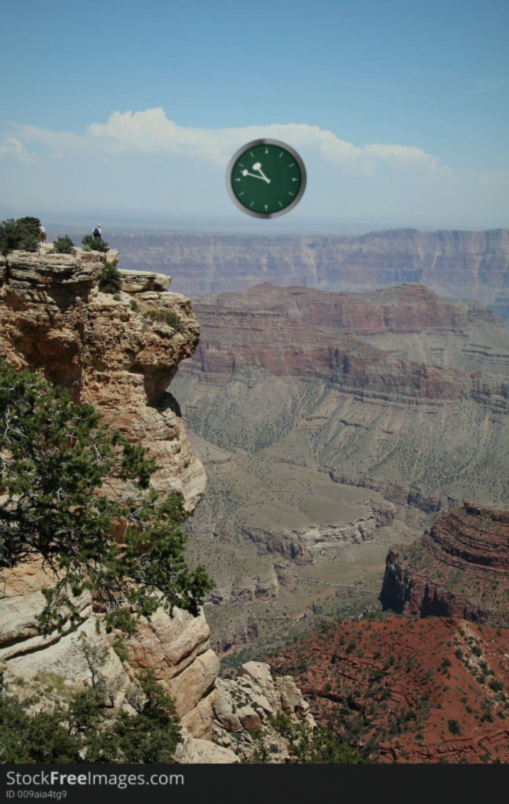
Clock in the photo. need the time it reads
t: 10:48
